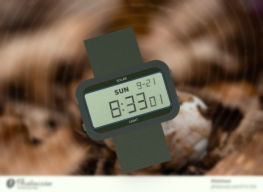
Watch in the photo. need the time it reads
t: 8:33:01
